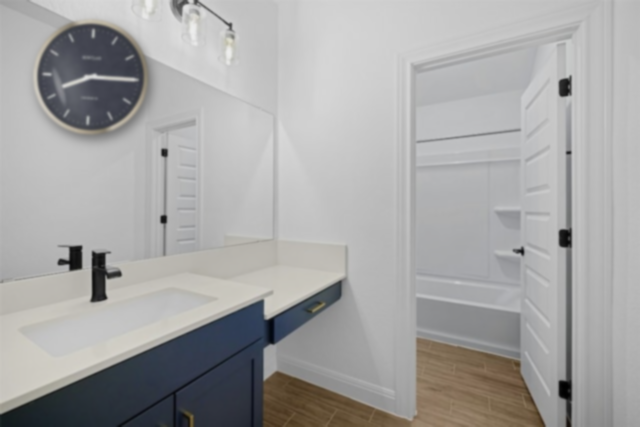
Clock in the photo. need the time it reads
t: 8:15
